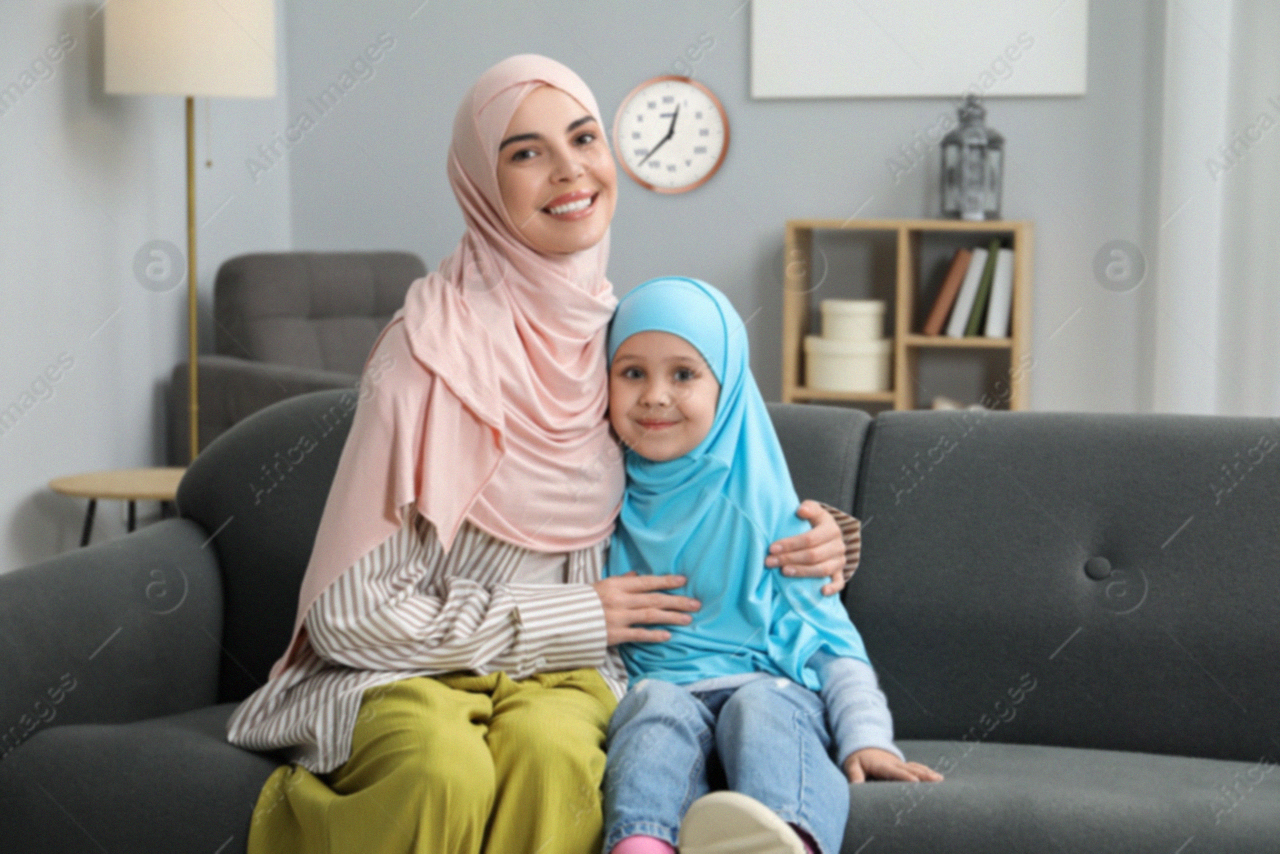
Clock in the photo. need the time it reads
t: 12:38
